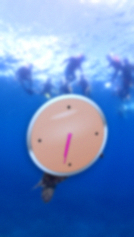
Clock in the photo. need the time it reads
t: 6:32
